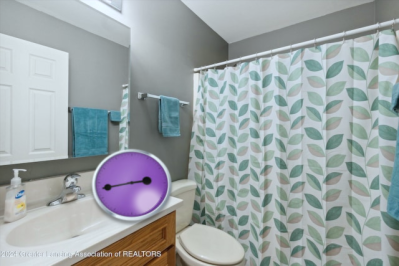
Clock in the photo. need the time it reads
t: 2:43
